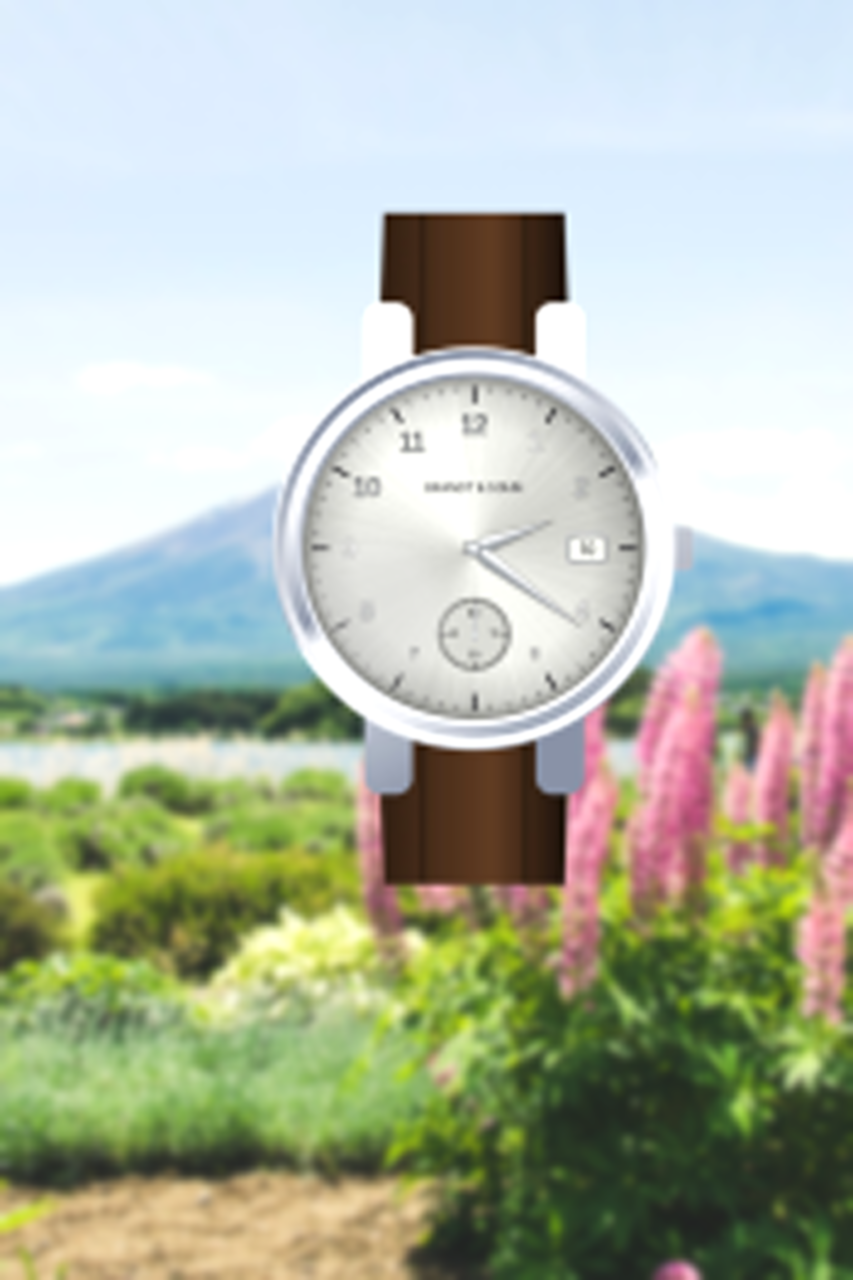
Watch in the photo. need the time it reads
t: 2:21
